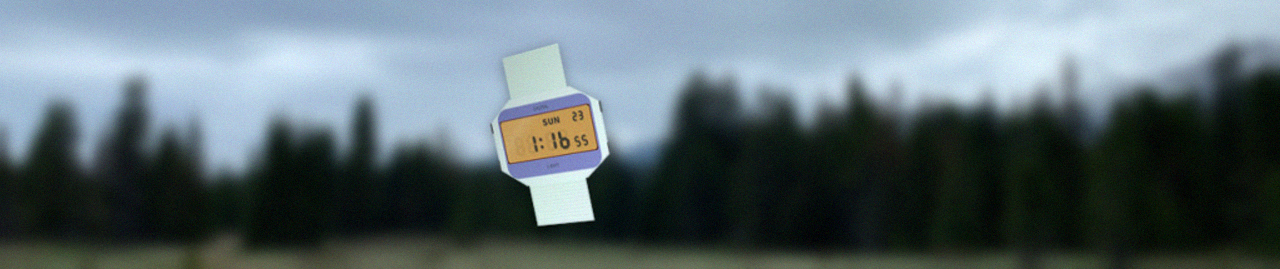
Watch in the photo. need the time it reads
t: 1:16:55
